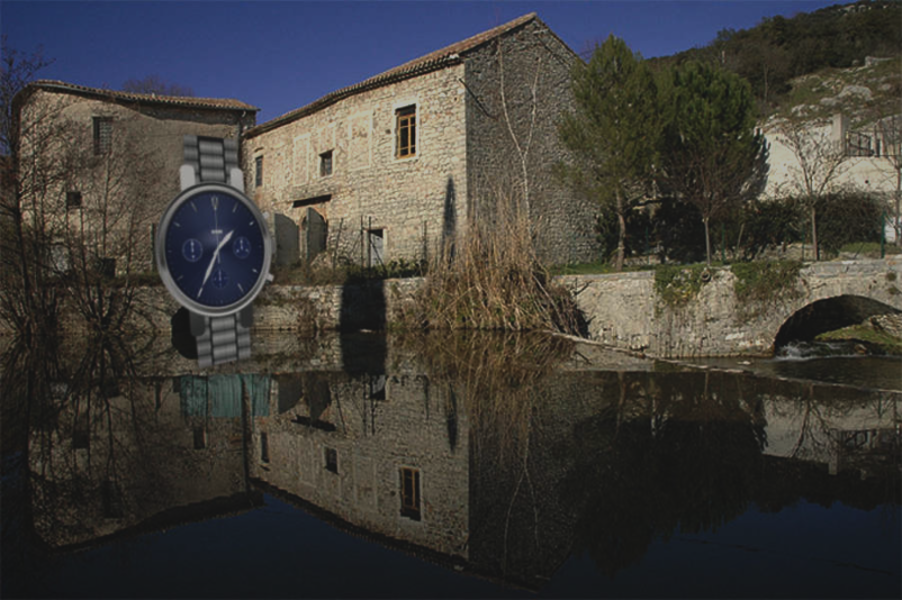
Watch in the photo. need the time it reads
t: 1:35
